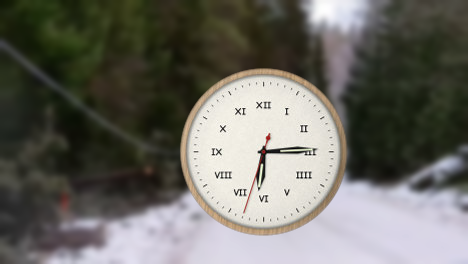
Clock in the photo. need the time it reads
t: 6:14:33
